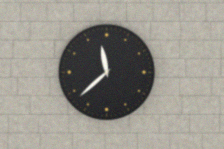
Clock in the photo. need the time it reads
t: 11:38
